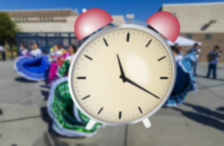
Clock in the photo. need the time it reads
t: 11:20
